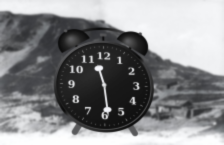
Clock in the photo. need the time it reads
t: 11:29
